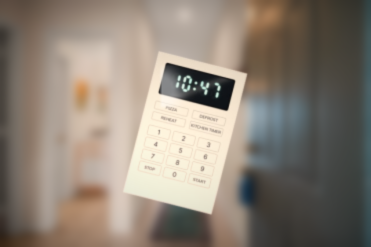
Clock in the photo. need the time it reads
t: 10:47
